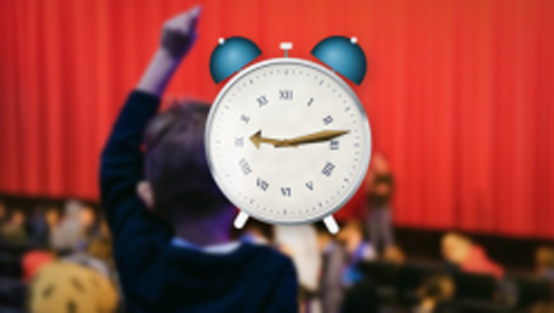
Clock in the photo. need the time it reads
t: 9:13
